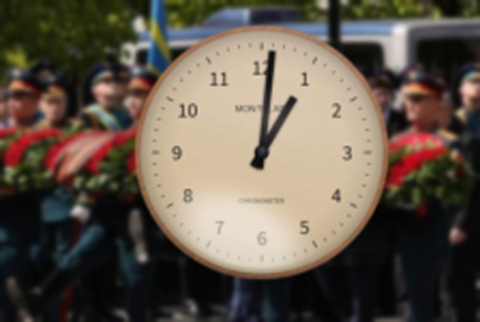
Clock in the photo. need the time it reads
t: 1:01
